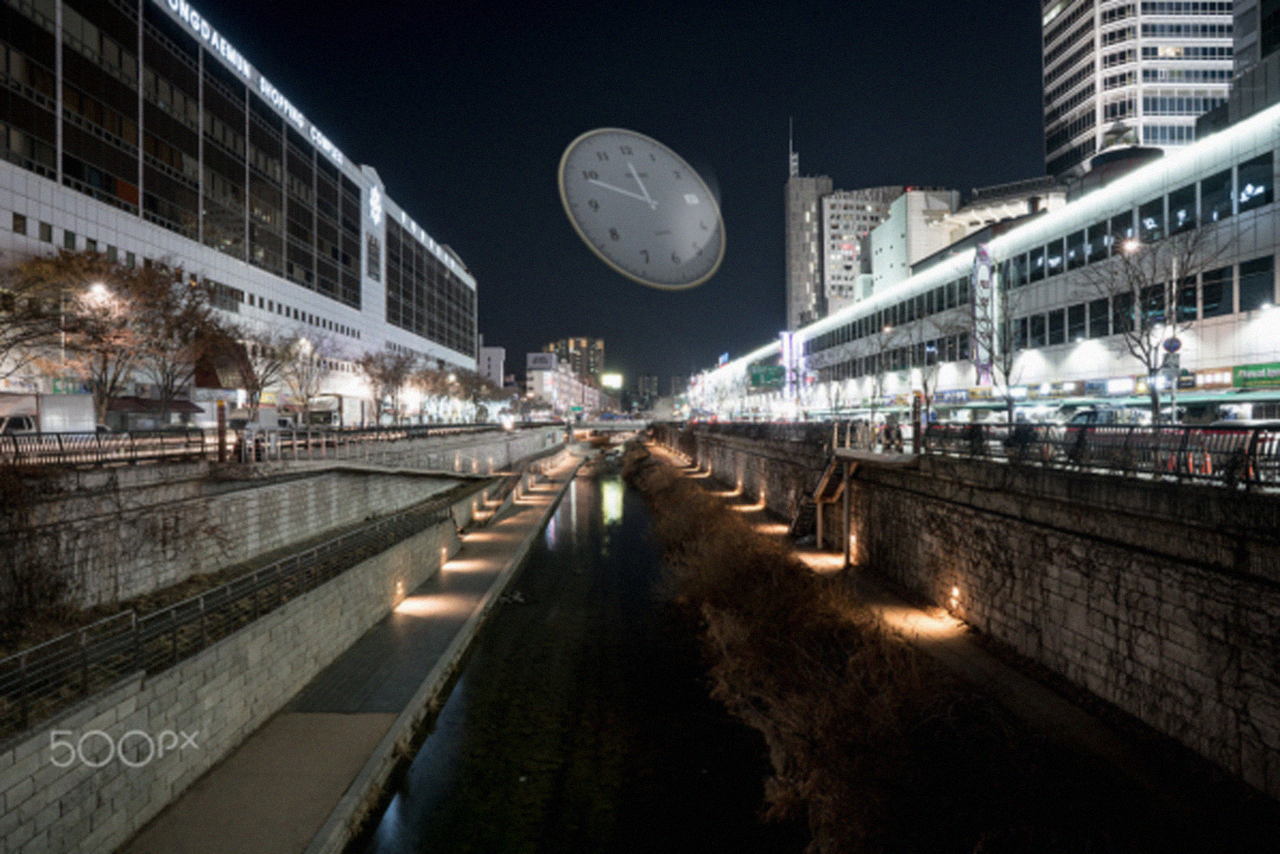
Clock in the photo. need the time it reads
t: 11:49
